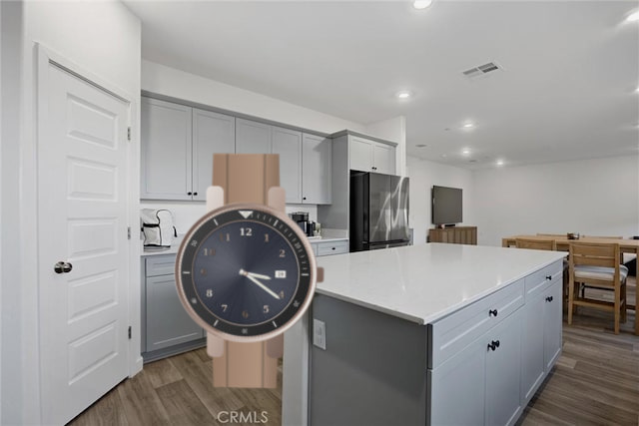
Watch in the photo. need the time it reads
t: 3:21
